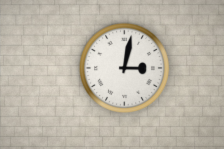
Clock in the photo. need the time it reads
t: 3:02
